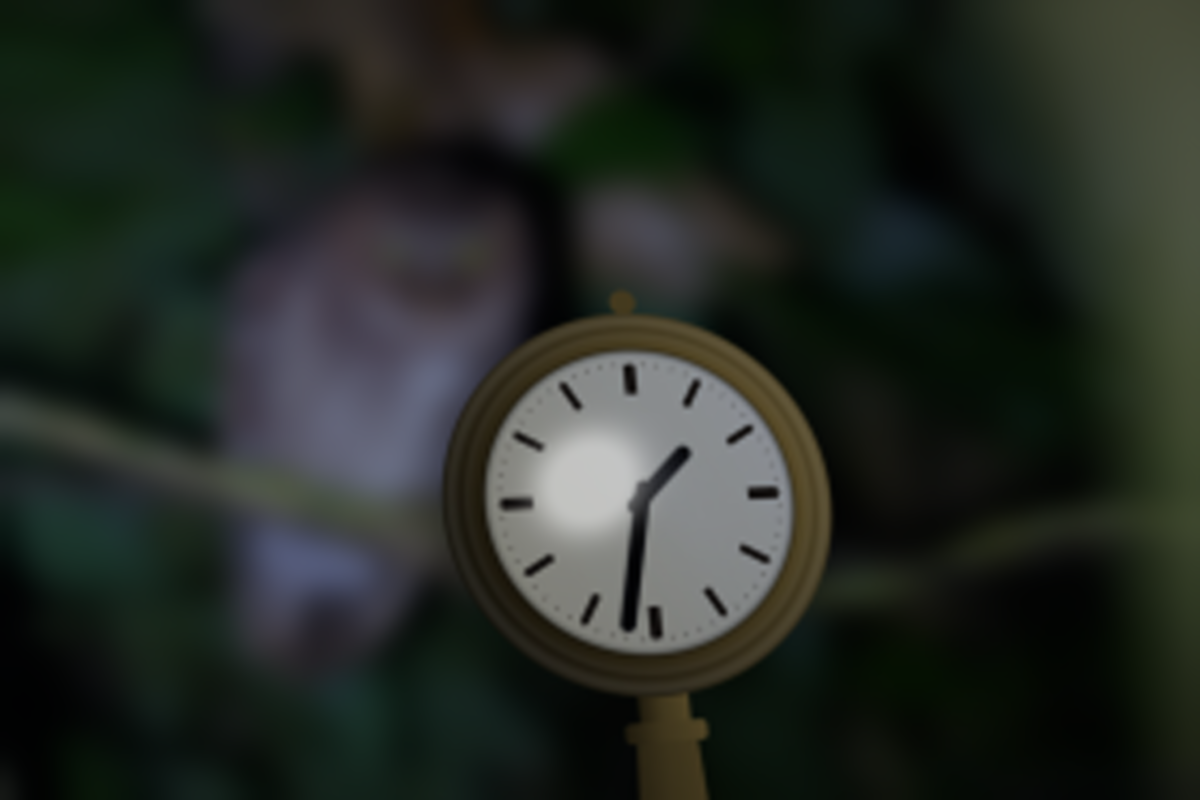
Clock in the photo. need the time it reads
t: 1:32
